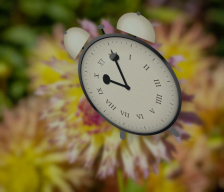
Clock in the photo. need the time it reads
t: 10:00
